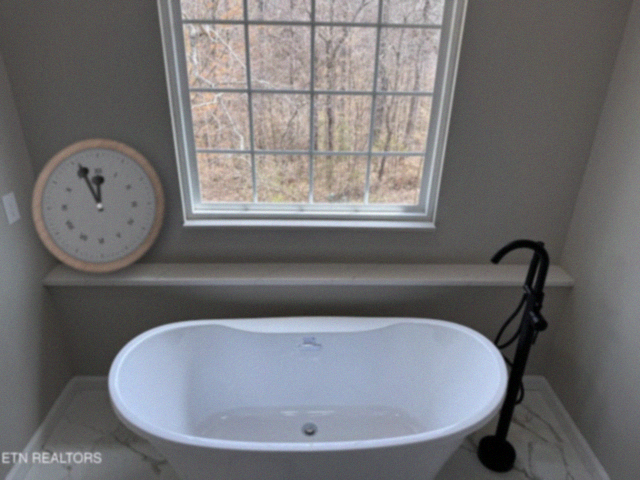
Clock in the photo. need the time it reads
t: 11:56
